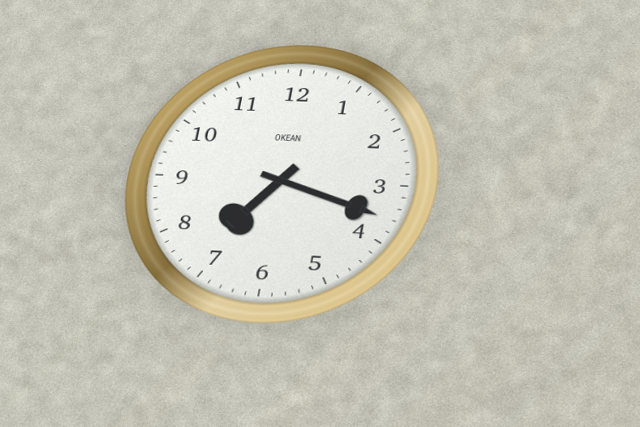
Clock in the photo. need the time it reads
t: 7:18
